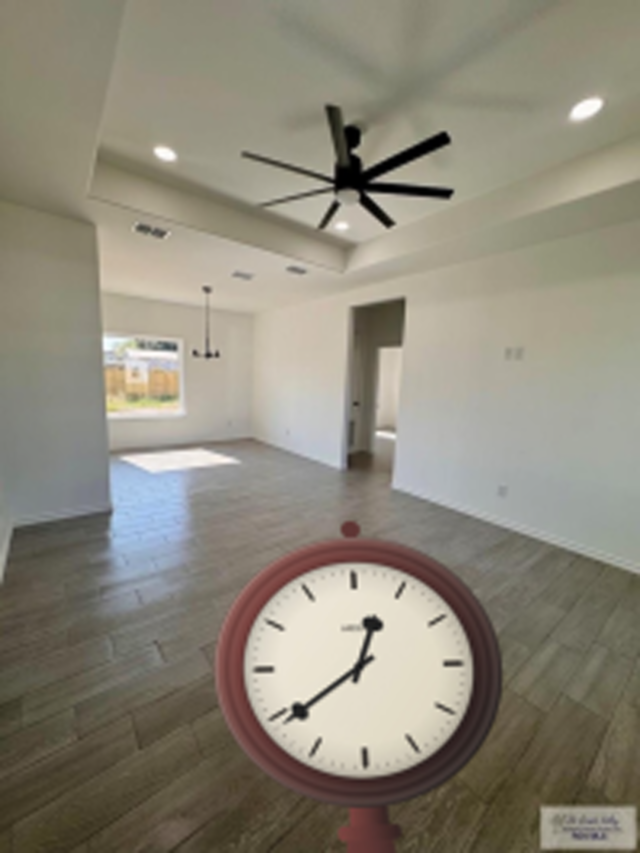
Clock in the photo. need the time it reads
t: 12:39
